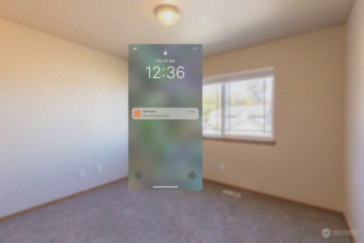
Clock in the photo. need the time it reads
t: 12:36
